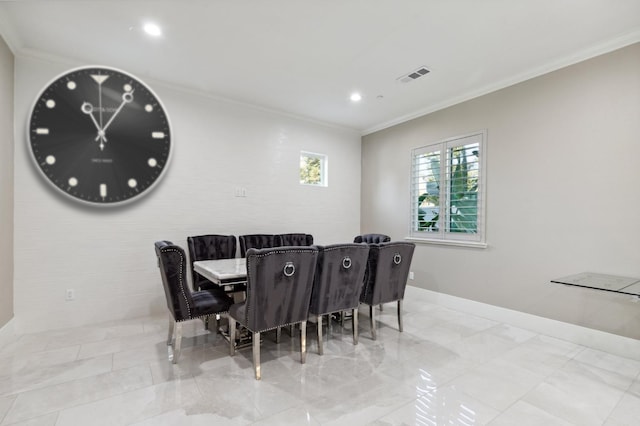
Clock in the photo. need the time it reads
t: 11:06:00
